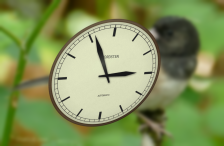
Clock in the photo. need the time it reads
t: 2:56
